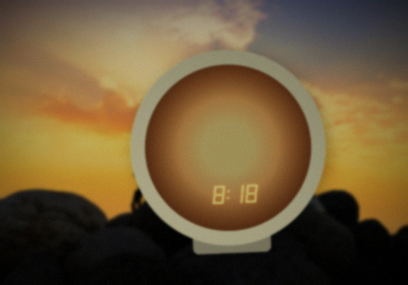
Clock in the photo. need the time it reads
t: 8:18
